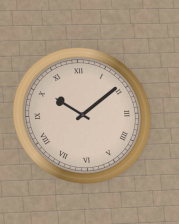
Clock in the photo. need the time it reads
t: 10:09
